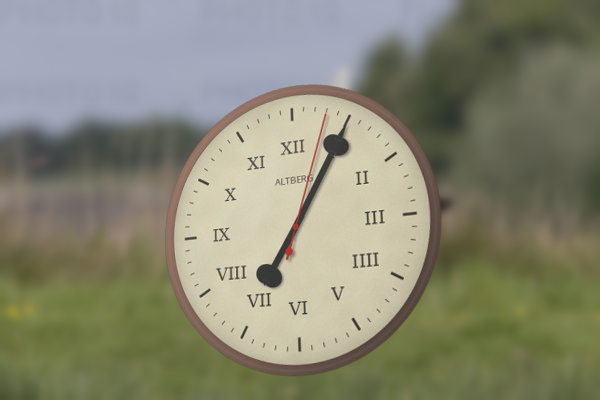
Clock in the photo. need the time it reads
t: 7:05:03
